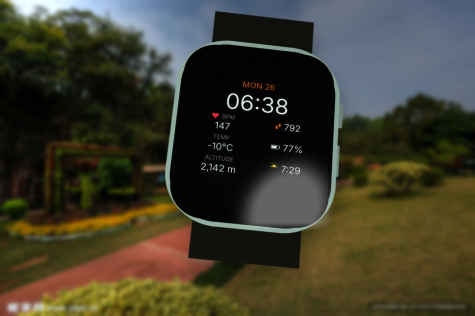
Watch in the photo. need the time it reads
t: 6:38
